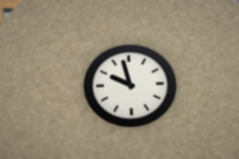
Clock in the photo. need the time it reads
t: 9:58
